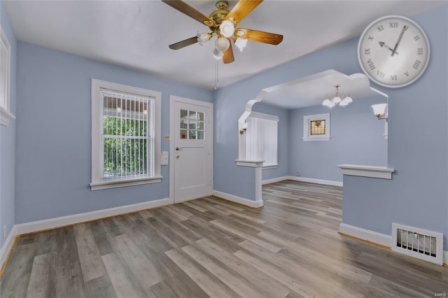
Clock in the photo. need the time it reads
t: 10:04
